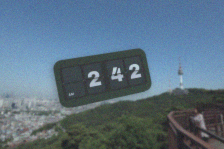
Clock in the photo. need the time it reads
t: 2:42
